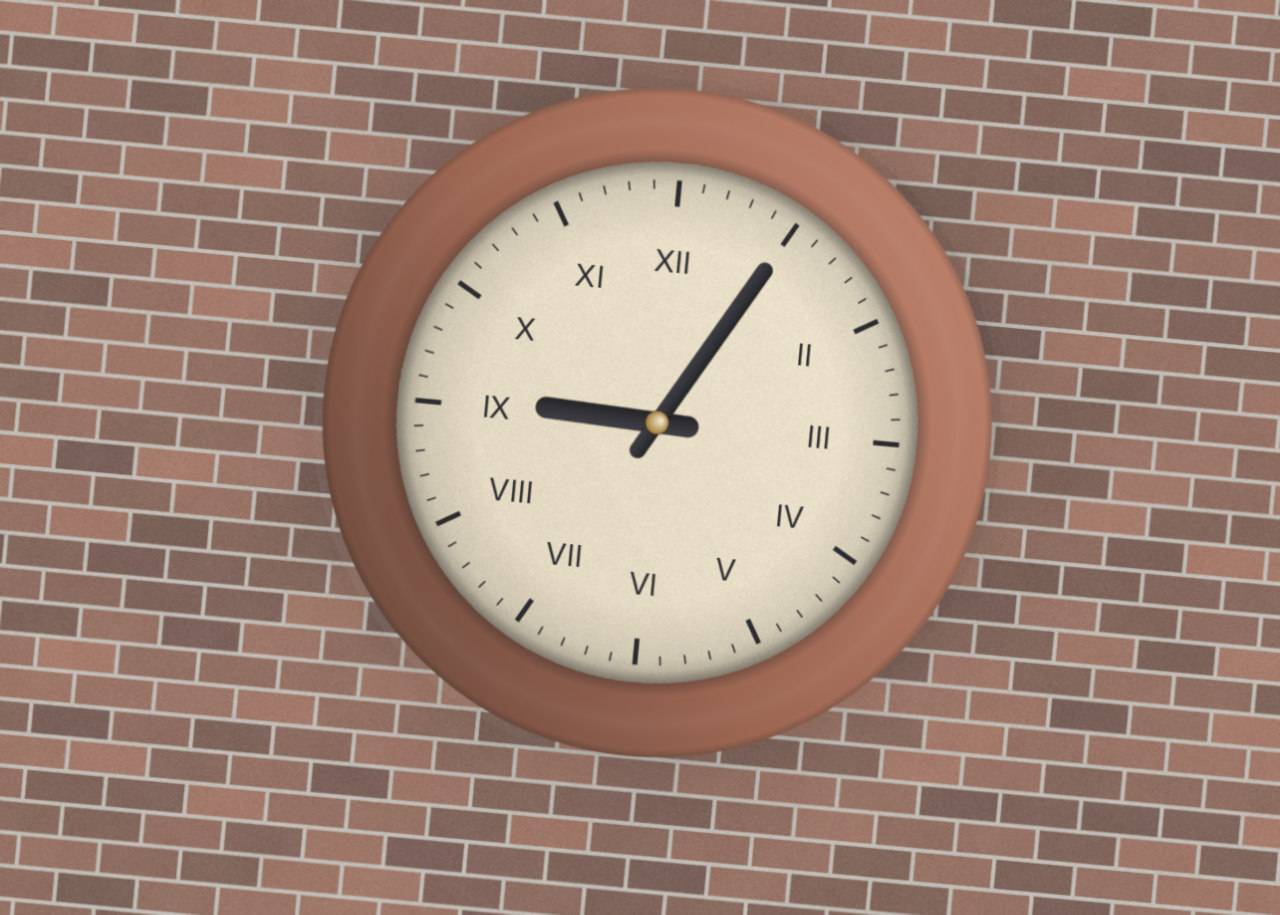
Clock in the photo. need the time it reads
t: 9:05
